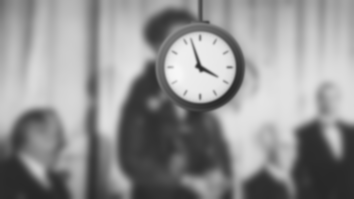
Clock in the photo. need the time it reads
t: 3:57
